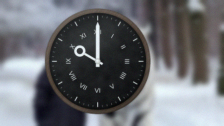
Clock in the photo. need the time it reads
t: 10:00
